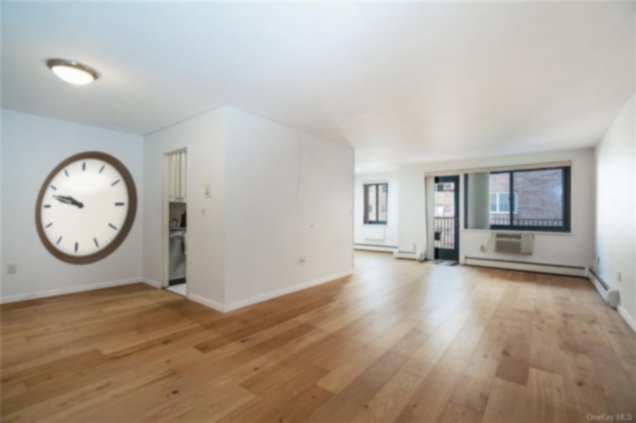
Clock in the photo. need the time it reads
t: 9:48
